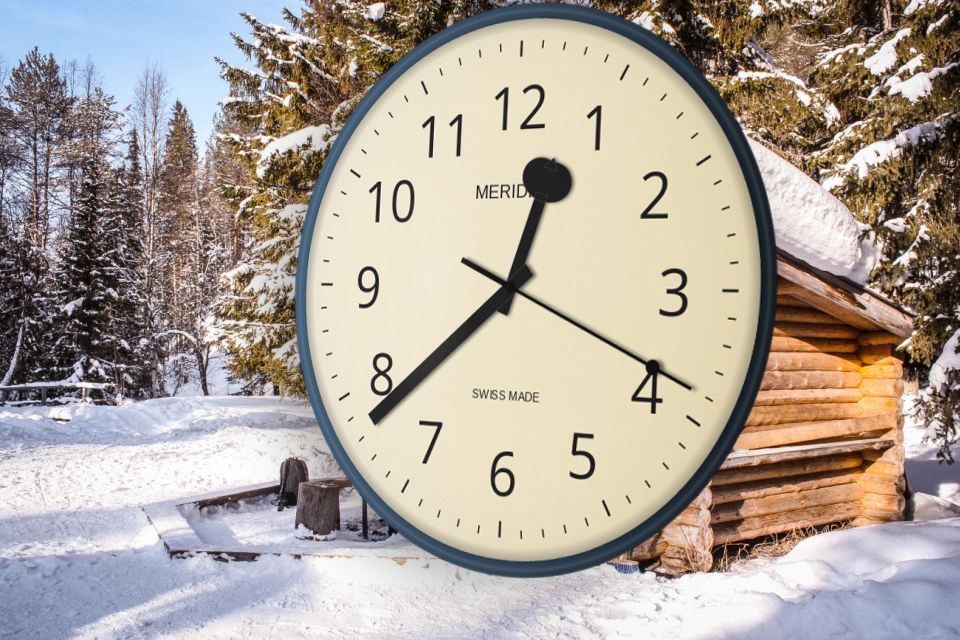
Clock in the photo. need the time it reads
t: 12:38:19
